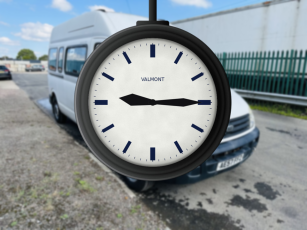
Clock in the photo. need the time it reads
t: 9:15
